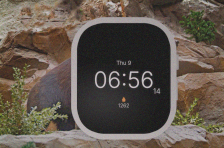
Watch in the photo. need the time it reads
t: 6:56:14
